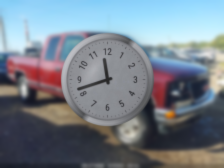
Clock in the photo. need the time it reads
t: 11:42
